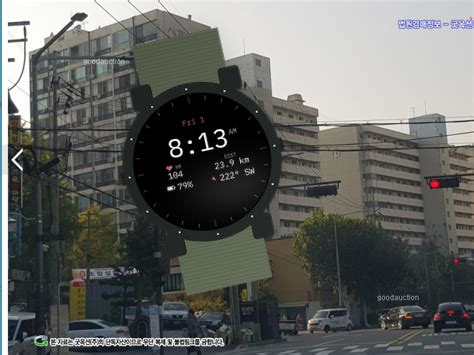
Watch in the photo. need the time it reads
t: 8:13
